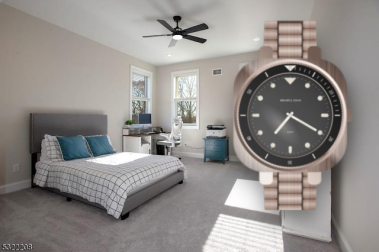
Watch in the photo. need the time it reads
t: 7:20
